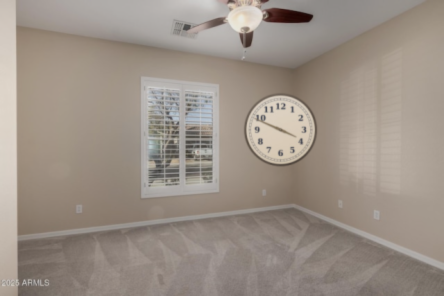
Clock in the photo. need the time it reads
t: 3:49
